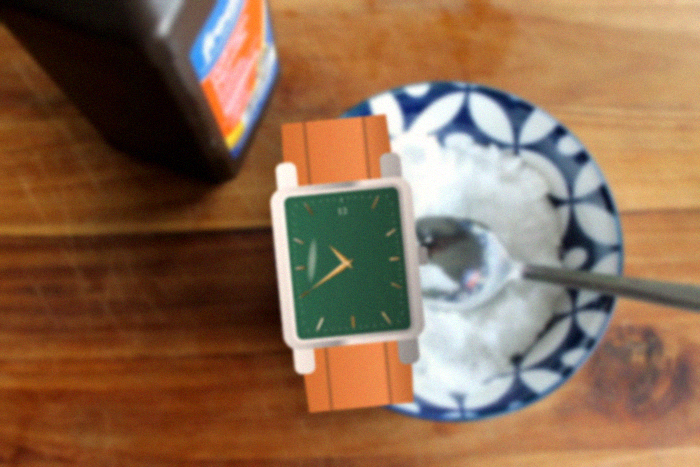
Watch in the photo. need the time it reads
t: 10:40
